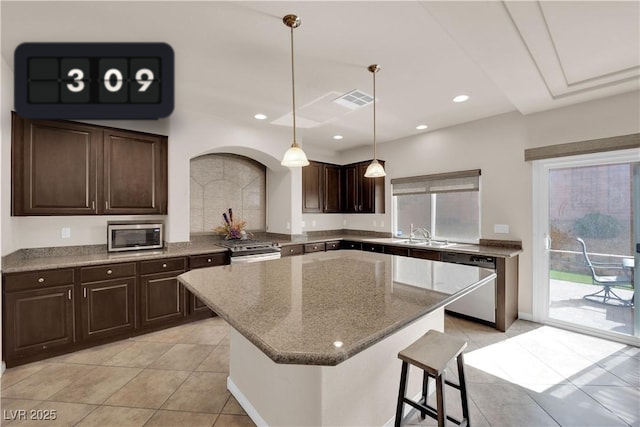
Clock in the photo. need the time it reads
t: 3:09
